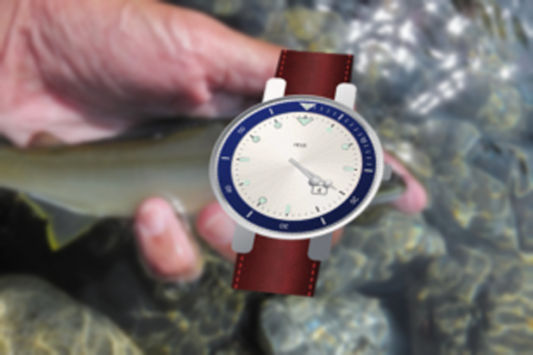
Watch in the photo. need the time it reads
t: 4:20
